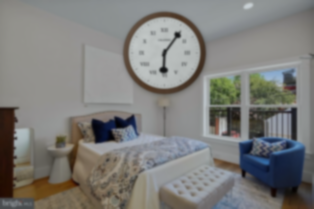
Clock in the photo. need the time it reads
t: 6:06
